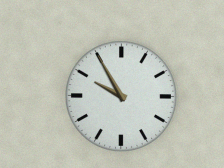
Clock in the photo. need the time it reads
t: 9:55
